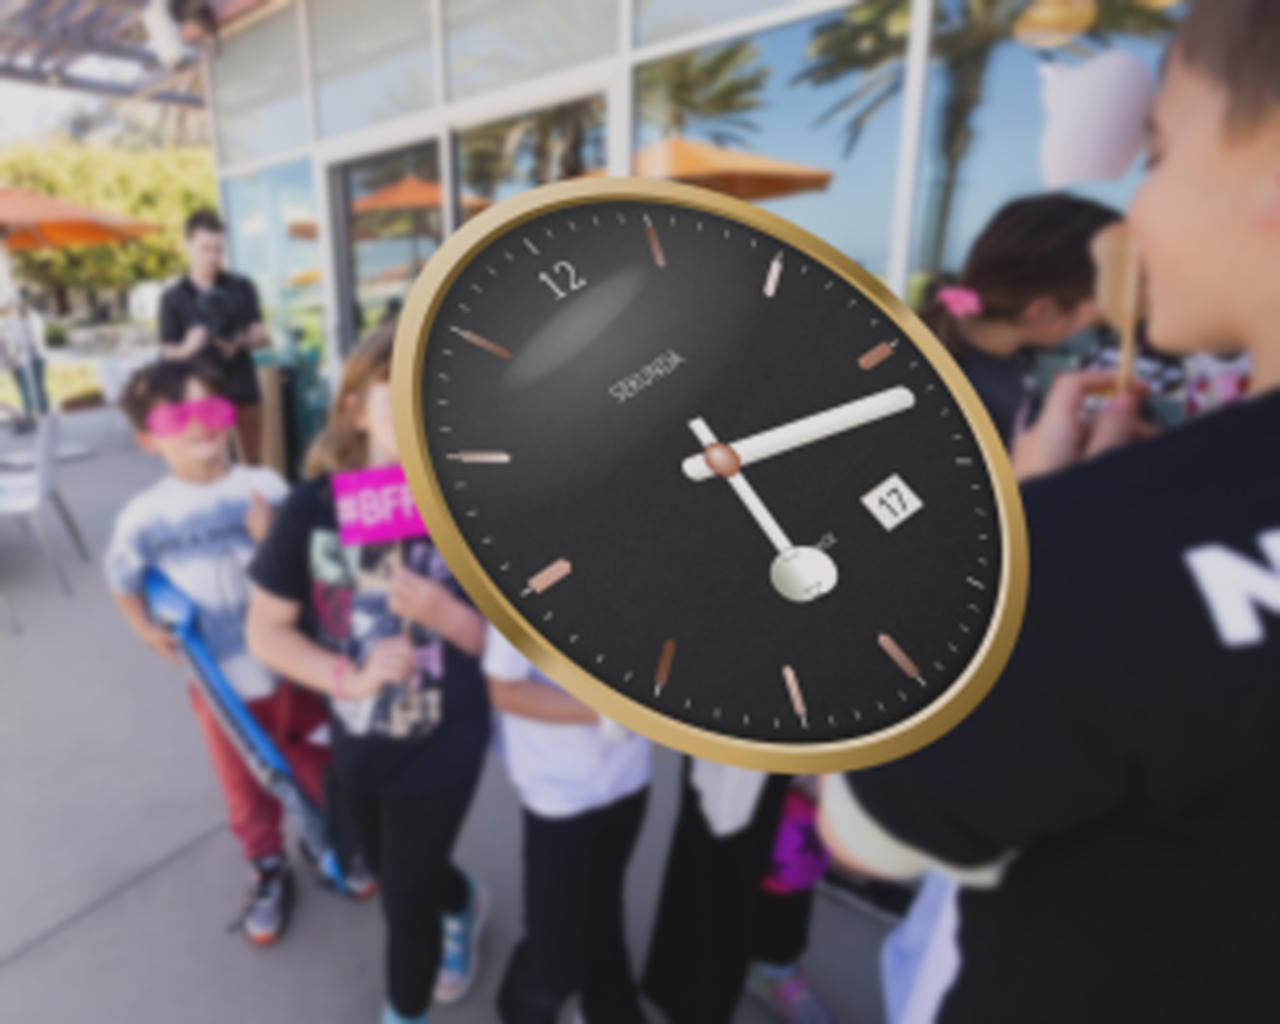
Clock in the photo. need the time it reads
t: 6:17
